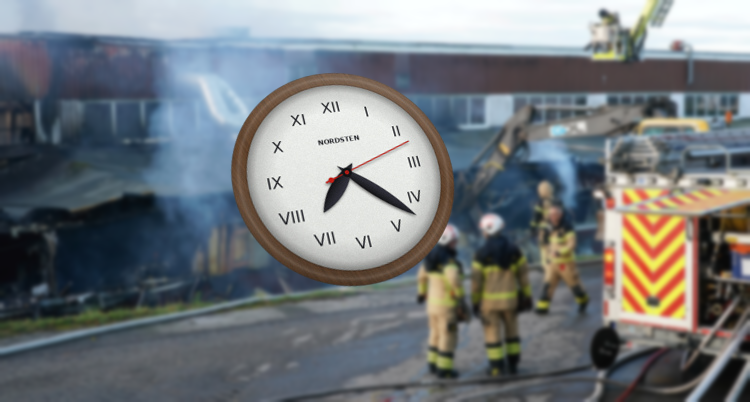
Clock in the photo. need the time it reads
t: 7:22:12
